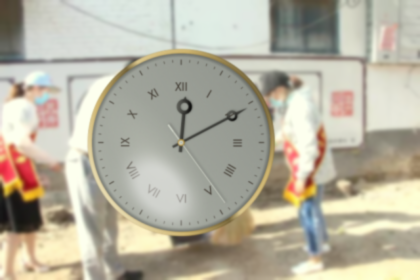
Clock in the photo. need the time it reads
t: 12:10:24
